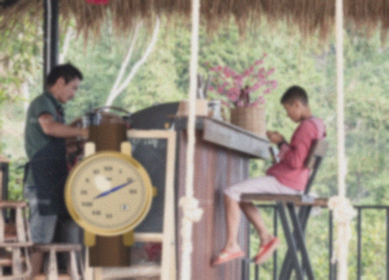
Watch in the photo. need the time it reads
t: 8:11
